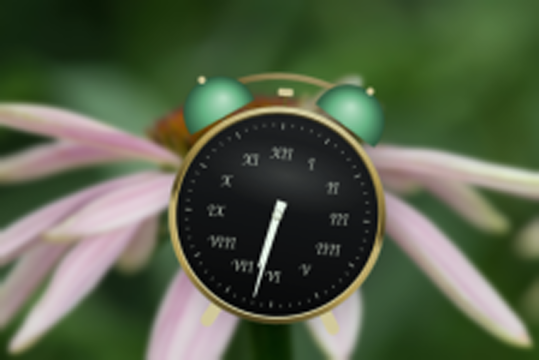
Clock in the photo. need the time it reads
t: 6:32
